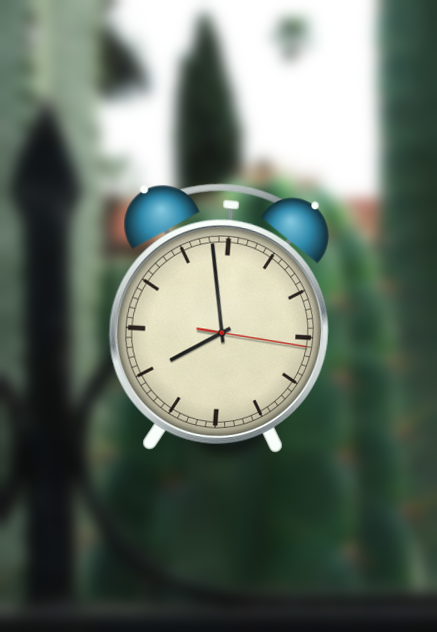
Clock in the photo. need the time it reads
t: 7:58:16
